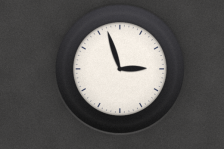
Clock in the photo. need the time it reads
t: 2:57
